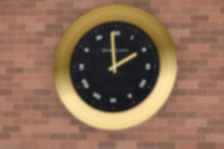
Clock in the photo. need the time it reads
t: 1:59
